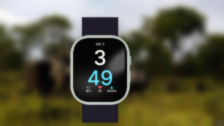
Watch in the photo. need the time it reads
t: 3:49
